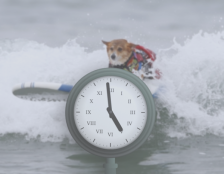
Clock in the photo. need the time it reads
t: 4:59
